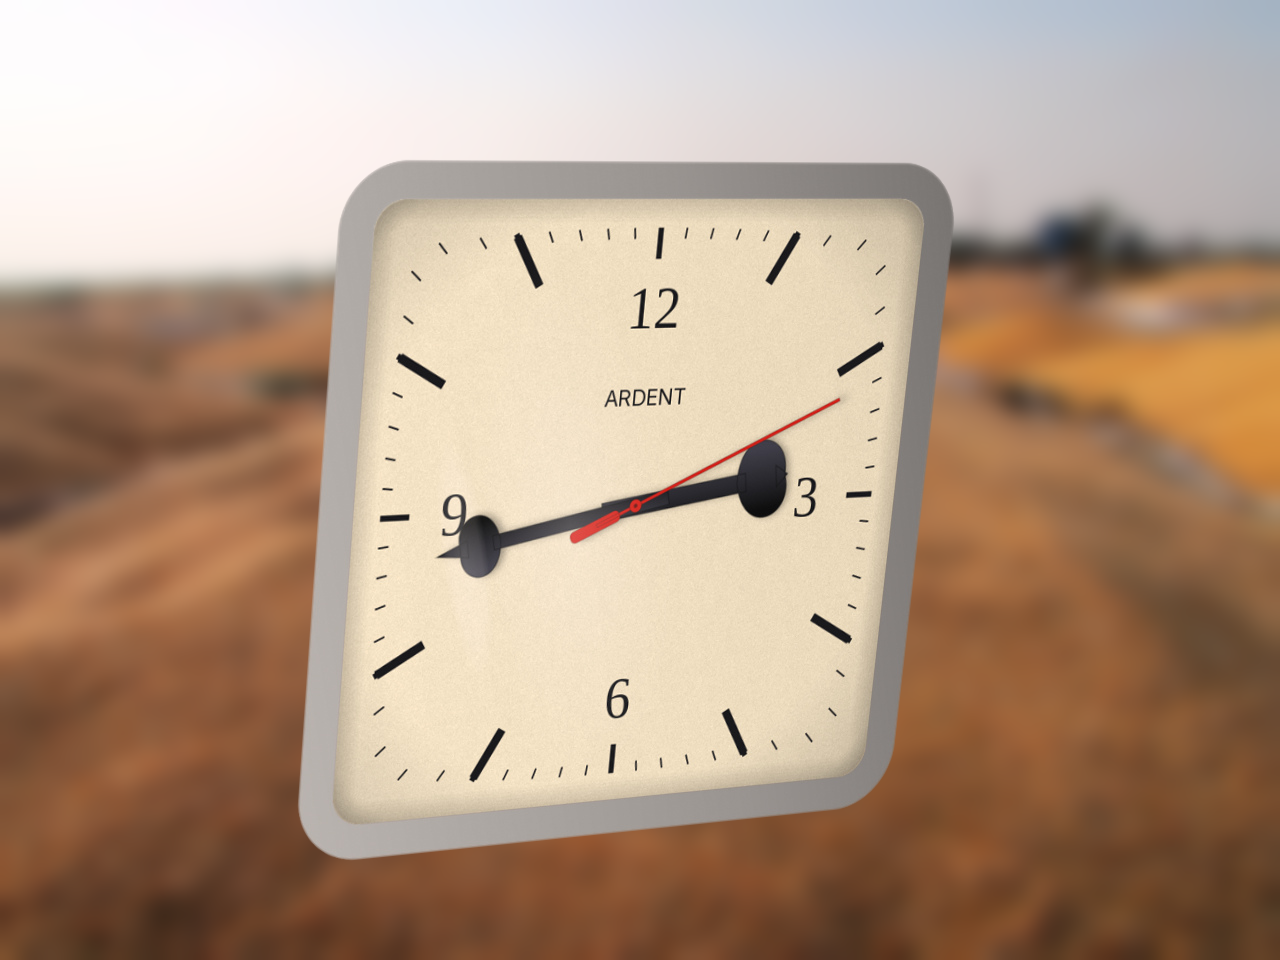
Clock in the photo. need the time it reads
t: 2:43:11
